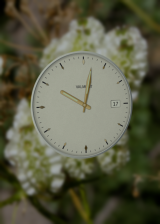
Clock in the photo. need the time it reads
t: 10:02
